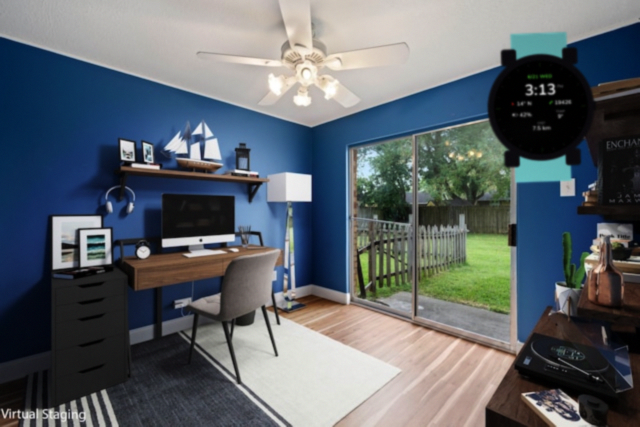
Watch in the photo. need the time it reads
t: 3:13
